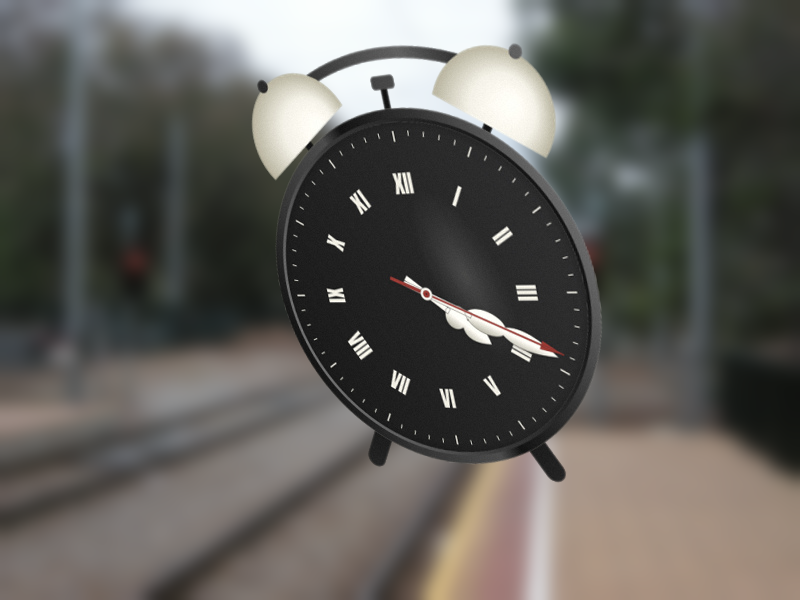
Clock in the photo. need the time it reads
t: 4:19:19
